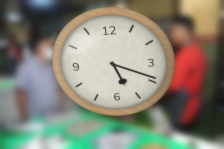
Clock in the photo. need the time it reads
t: 5:19
